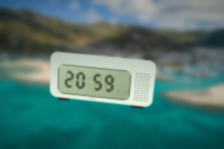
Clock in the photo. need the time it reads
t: 20:59
